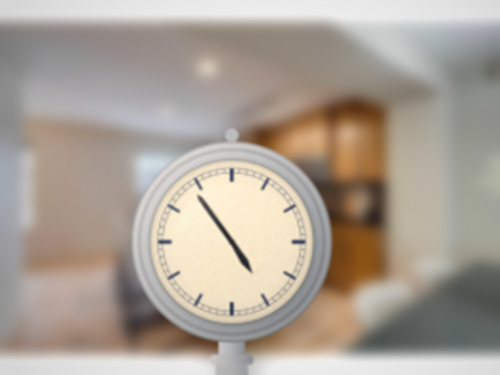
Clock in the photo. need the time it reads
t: 4:54
